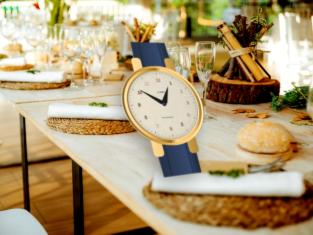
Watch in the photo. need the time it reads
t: 12:51
